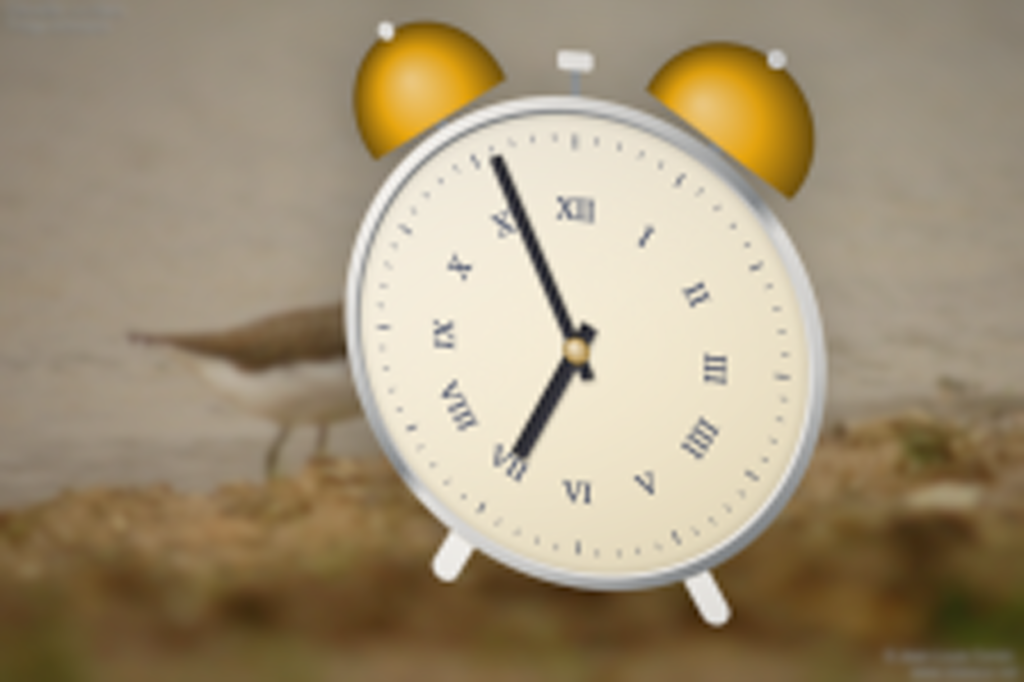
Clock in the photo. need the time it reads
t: 6:56
